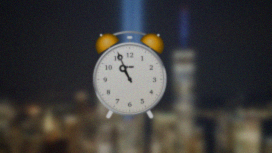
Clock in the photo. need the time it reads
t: 10:56
